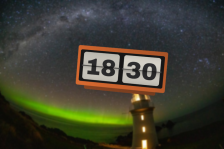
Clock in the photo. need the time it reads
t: 18:30
